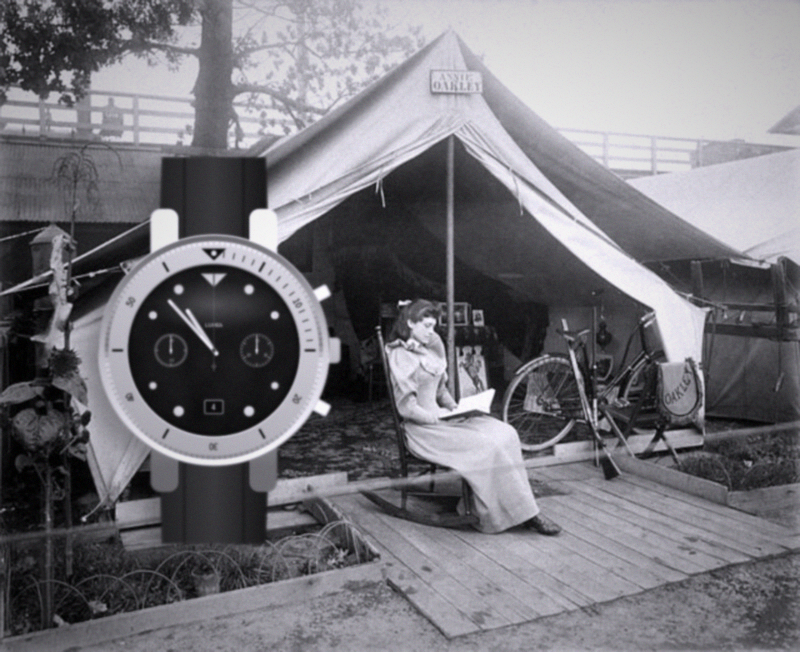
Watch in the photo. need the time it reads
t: 10:53
